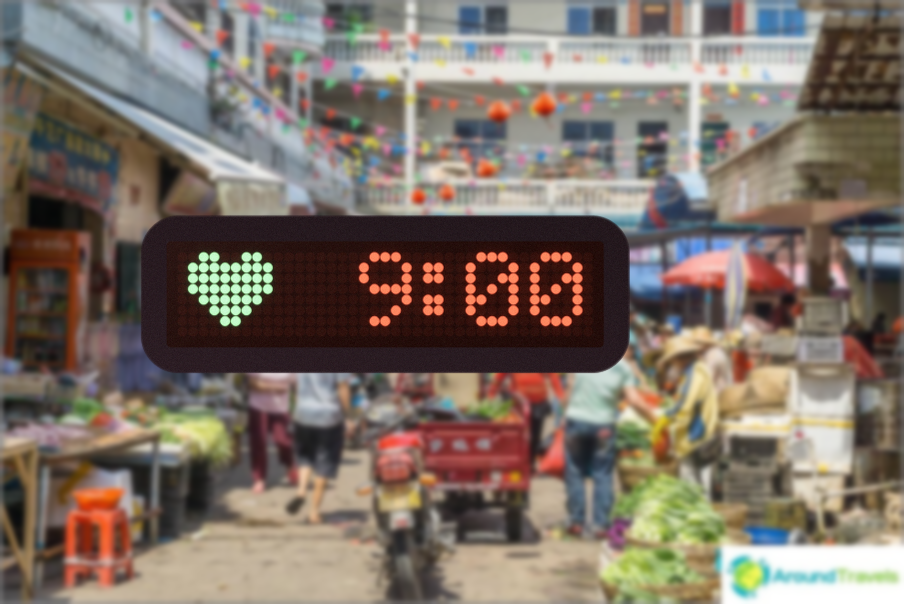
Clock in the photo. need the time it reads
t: 9:00
